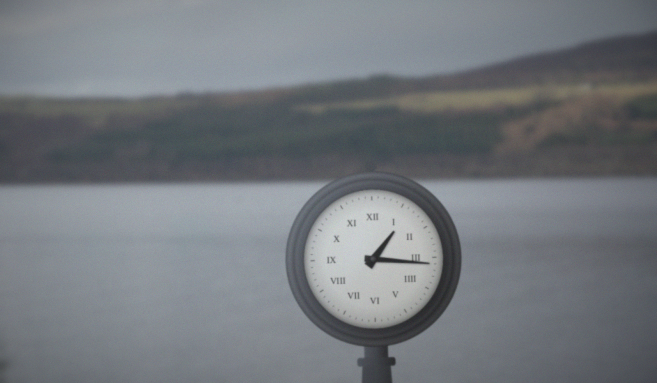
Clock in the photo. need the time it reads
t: 1:16
